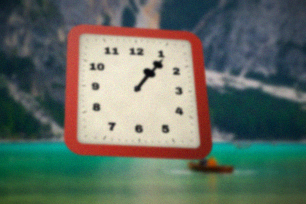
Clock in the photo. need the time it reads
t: 1:06
